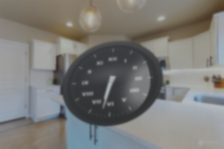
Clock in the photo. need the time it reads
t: 6:32
